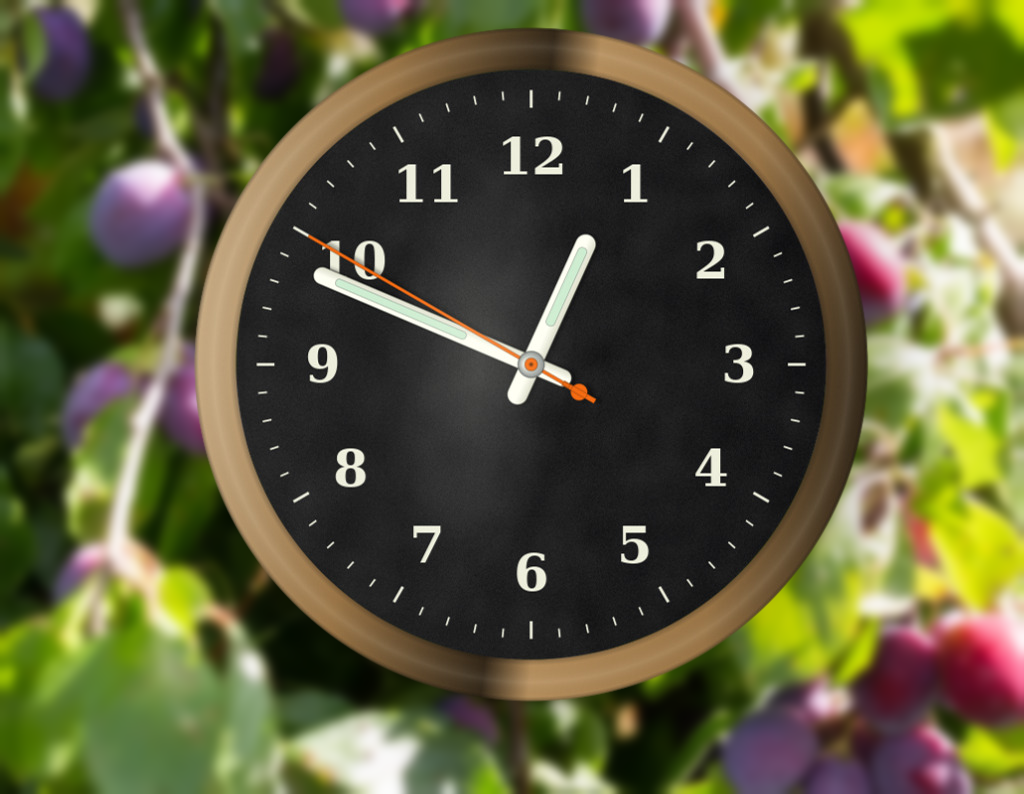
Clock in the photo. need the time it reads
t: 12:48:50
